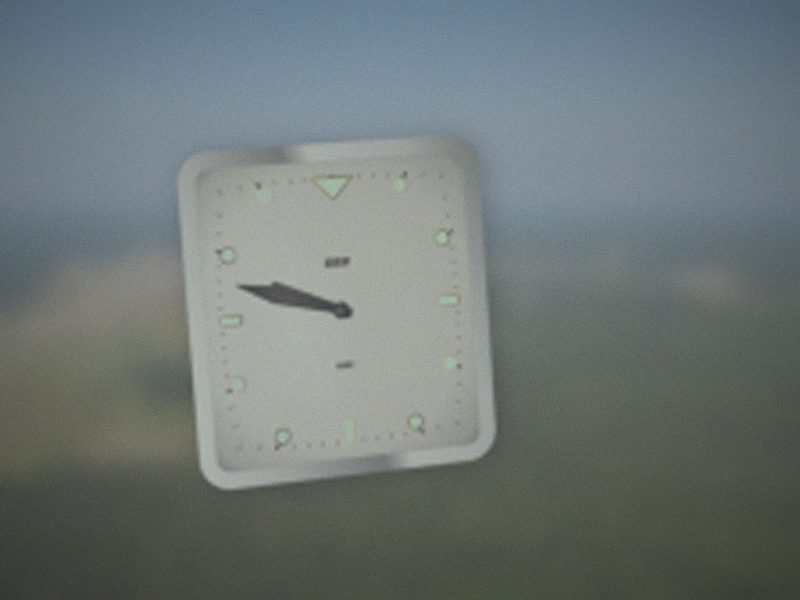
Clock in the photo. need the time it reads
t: 9:48
